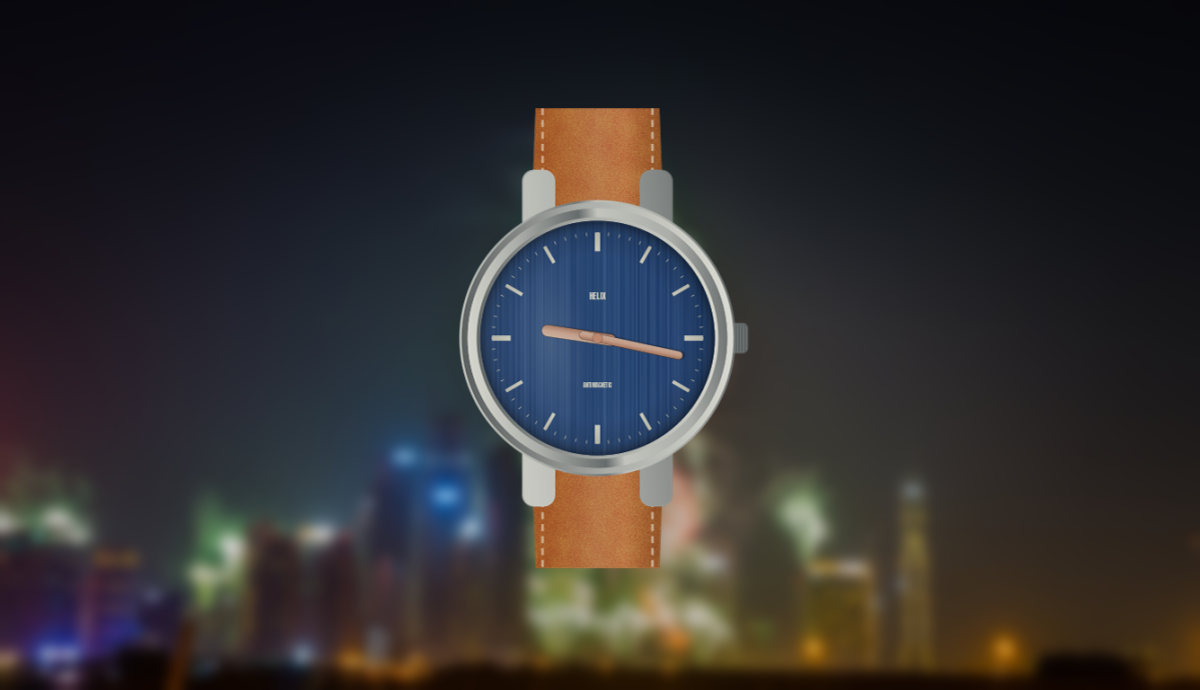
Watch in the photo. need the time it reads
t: 9:17
